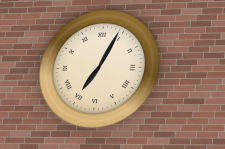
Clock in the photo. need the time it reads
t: 7:04
